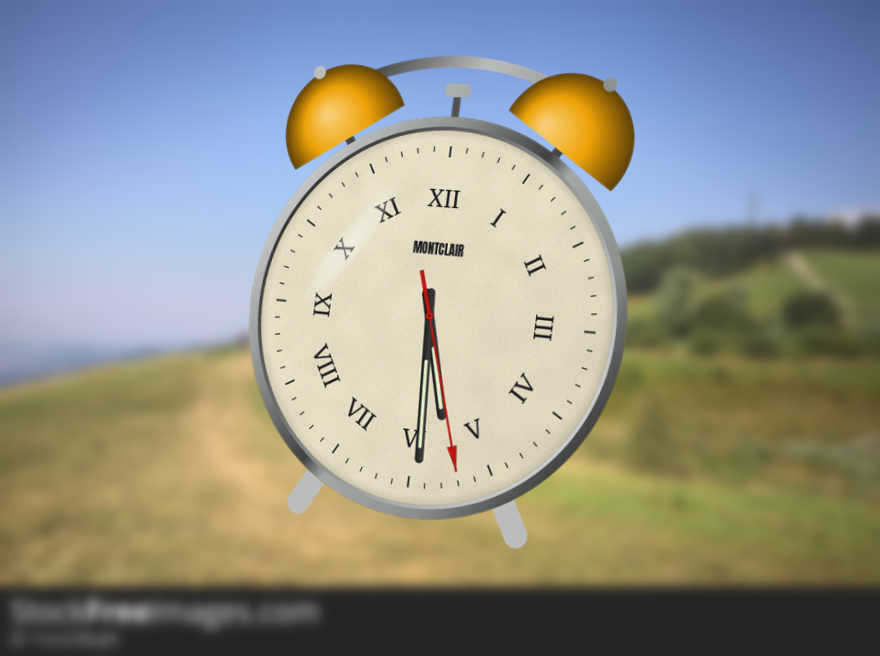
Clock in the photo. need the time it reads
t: 5:29:27
